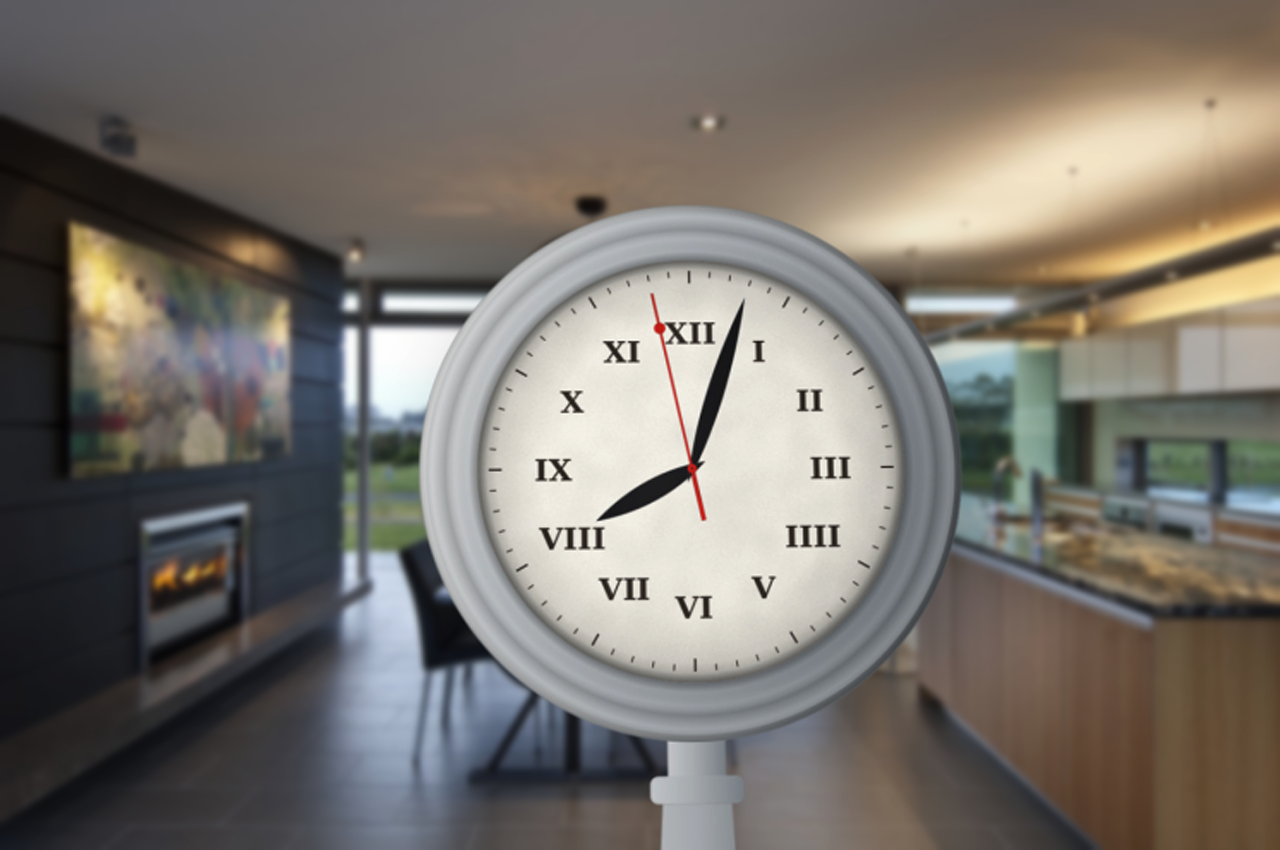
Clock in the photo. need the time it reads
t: 8:02:58
